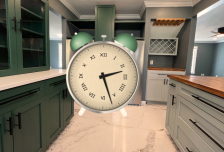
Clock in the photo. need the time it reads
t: 2:27
